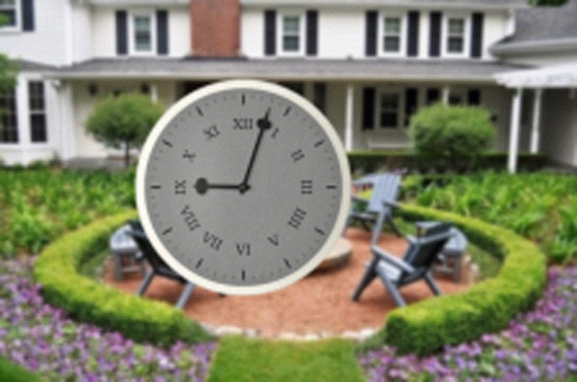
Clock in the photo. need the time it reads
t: 9:03
